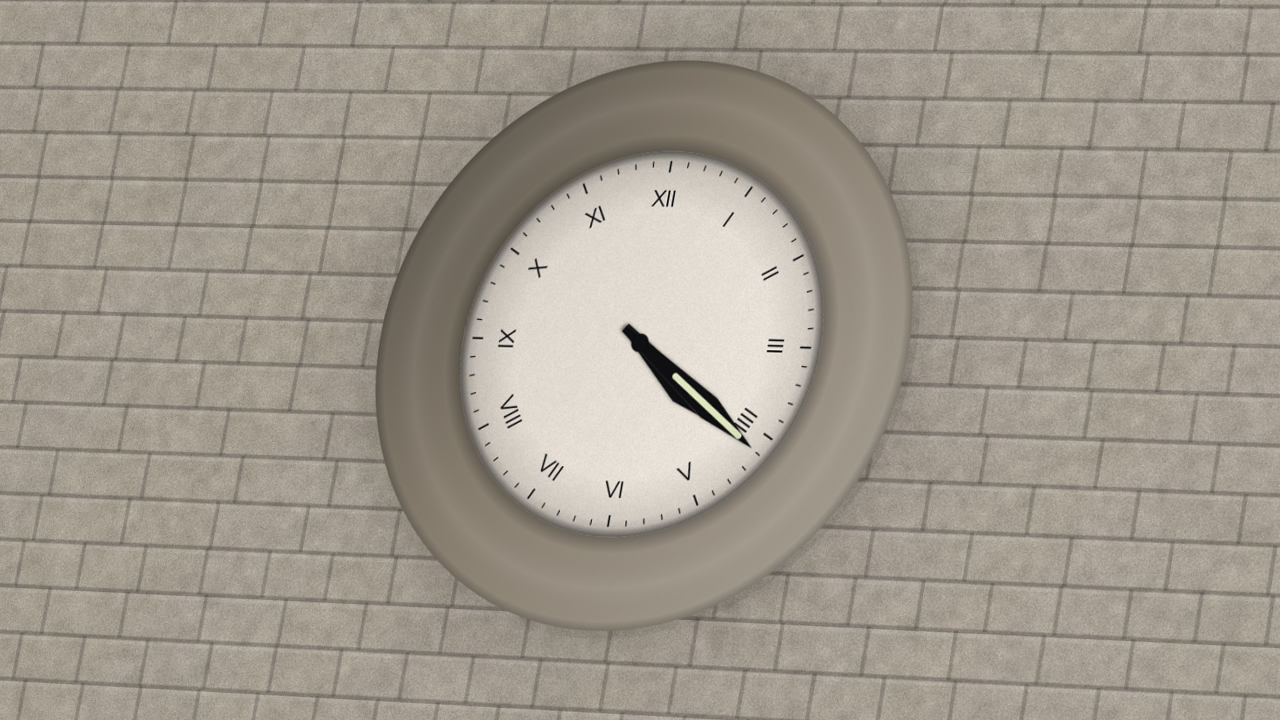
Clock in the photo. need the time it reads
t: 4:21
